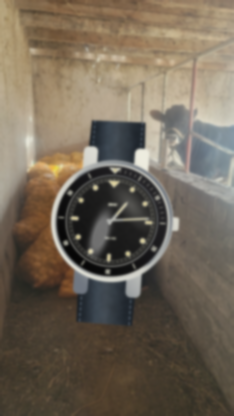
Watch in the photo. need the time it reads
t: 1:14
